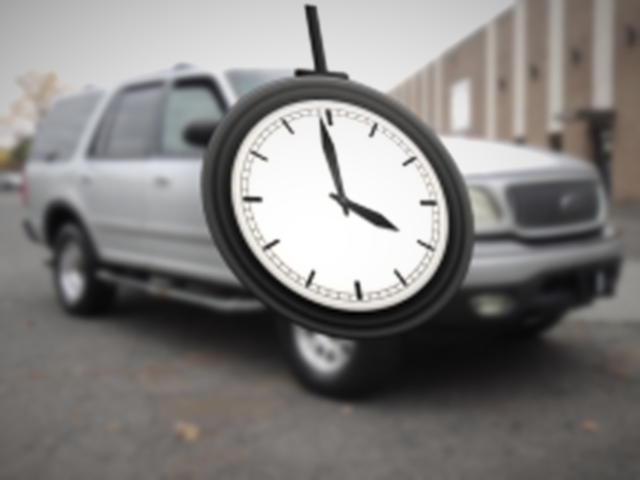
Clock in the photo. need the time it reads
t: 3:59
